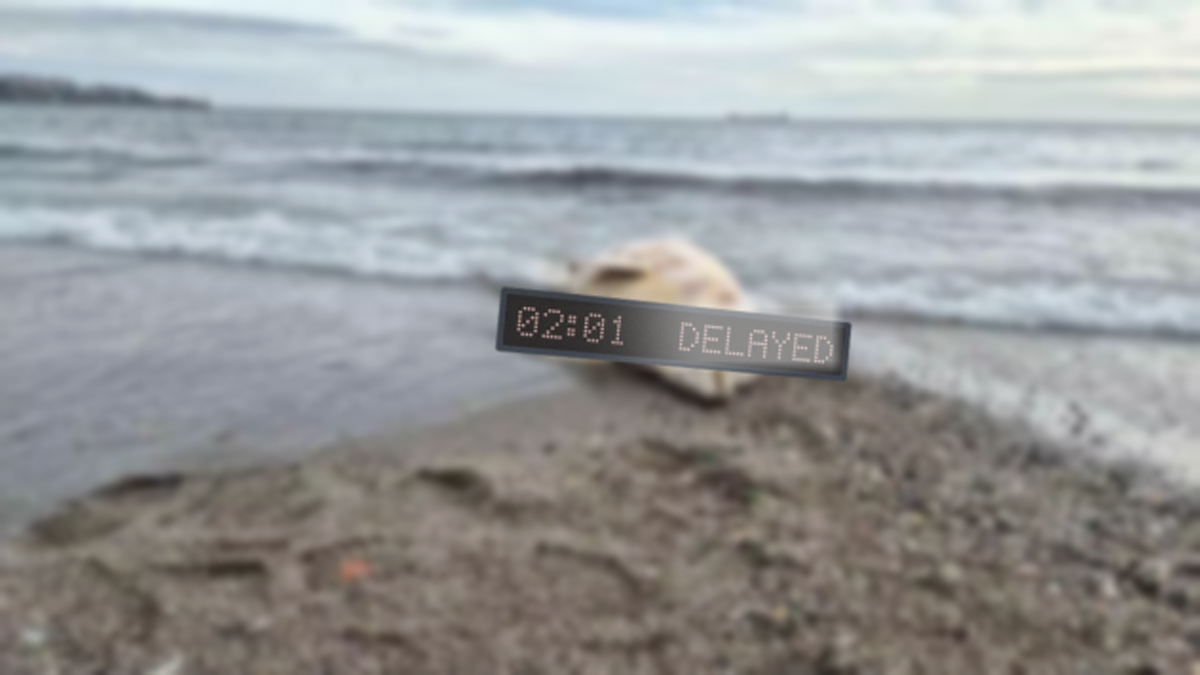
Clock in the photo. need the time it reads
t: 2:01
